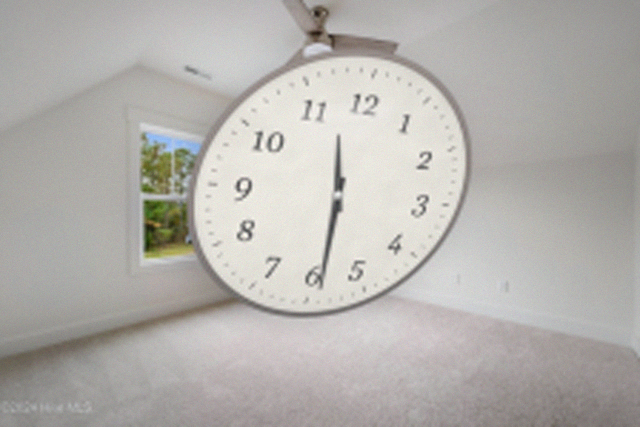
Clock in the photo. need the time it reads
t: 11:29
